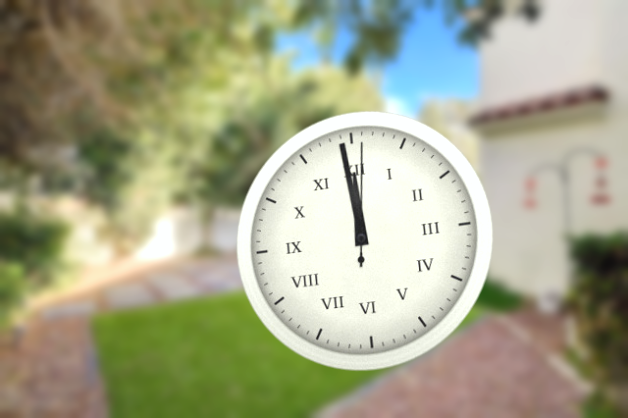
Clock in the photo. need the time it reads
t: 11:59:01
